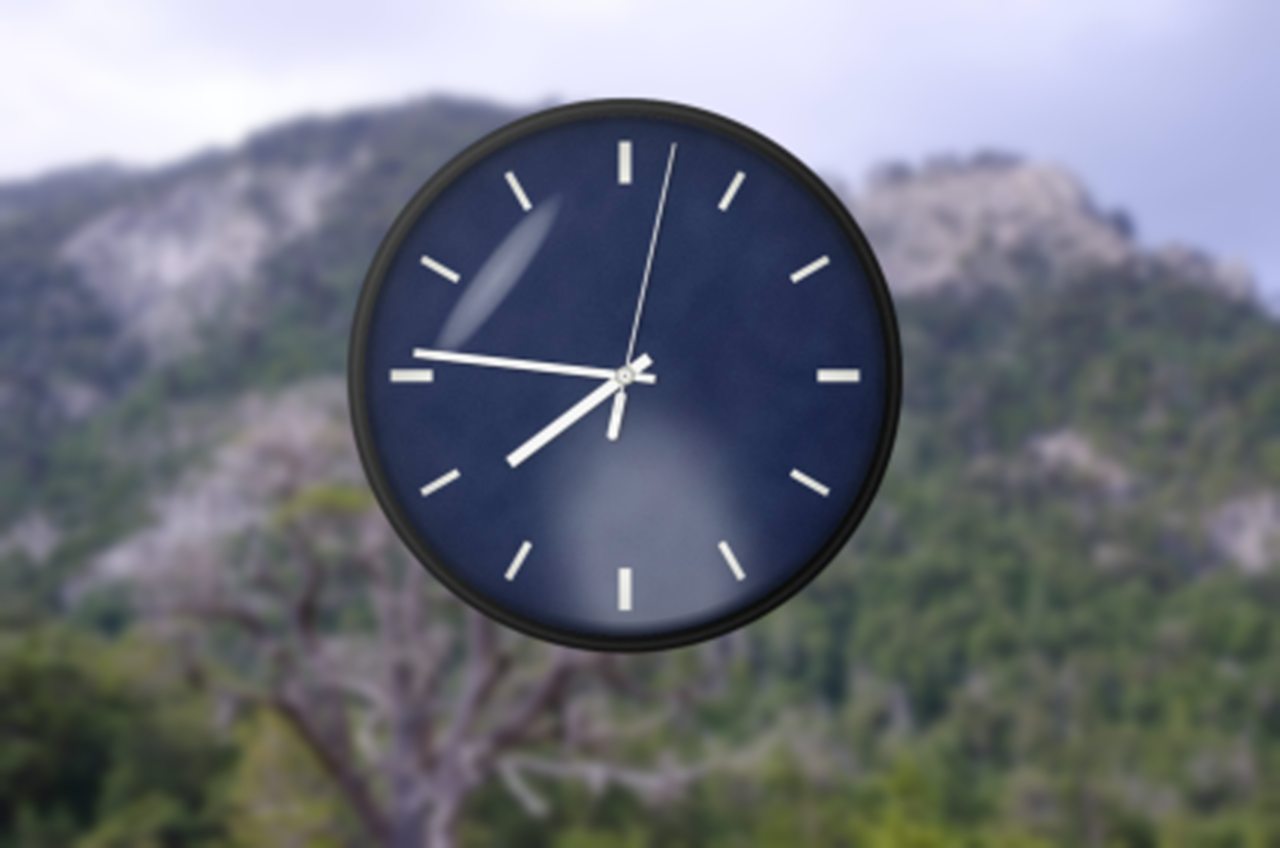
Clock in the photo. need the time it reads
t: 7:46:02
